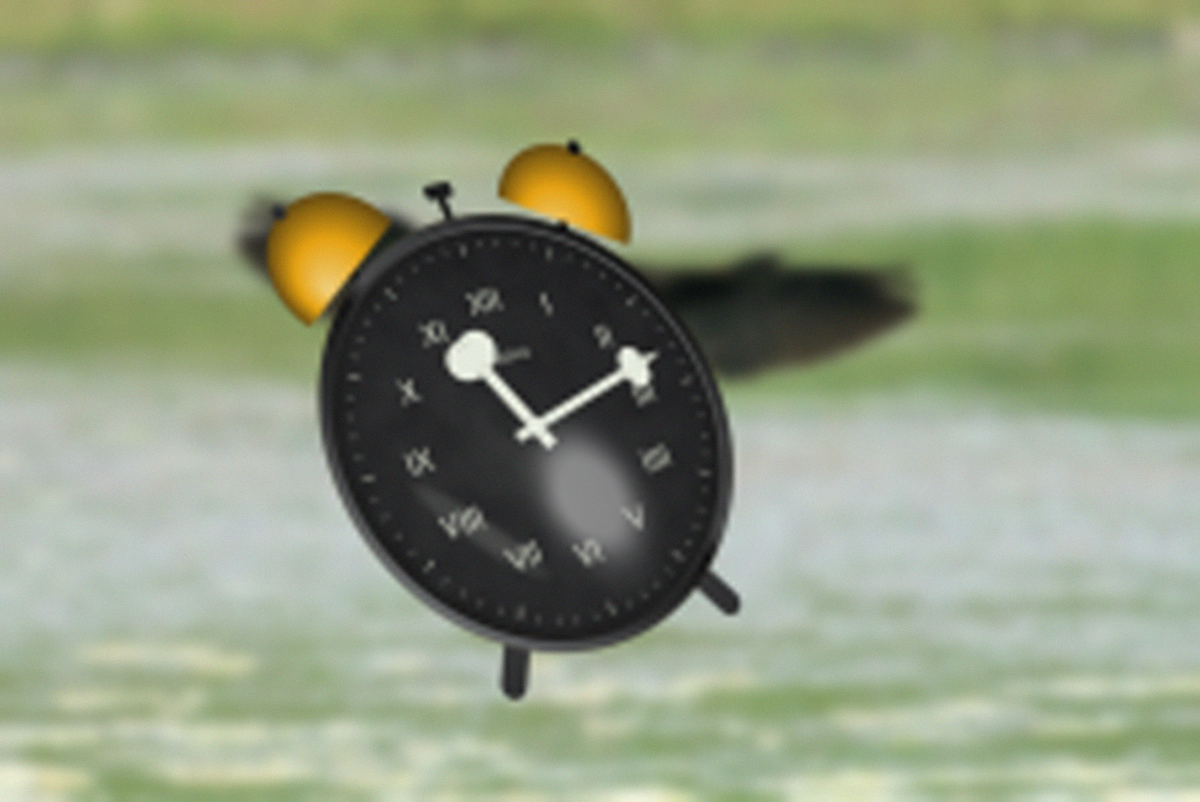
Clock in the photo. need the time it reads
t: 11:13
